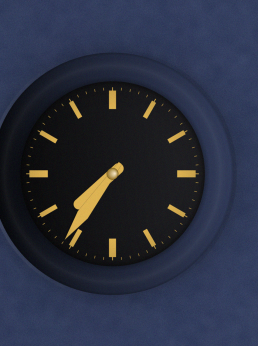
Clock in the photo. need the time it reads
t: 7:36
